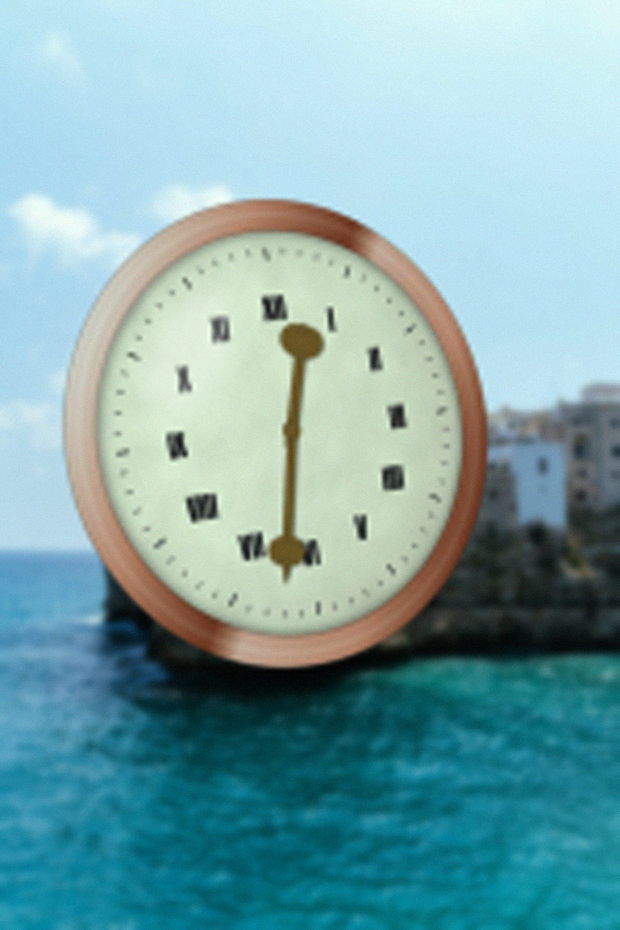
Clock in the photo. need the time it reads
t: 12:32
